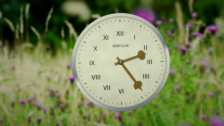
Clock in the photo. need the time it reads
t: 2:24
